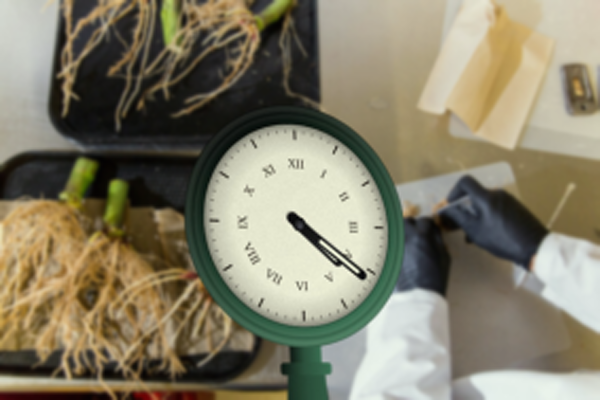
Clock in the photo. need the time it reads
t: 4:21
